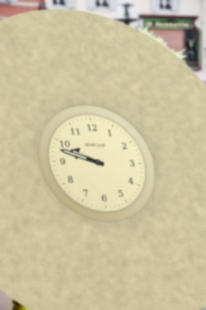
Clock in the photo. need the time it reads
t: 9:48
